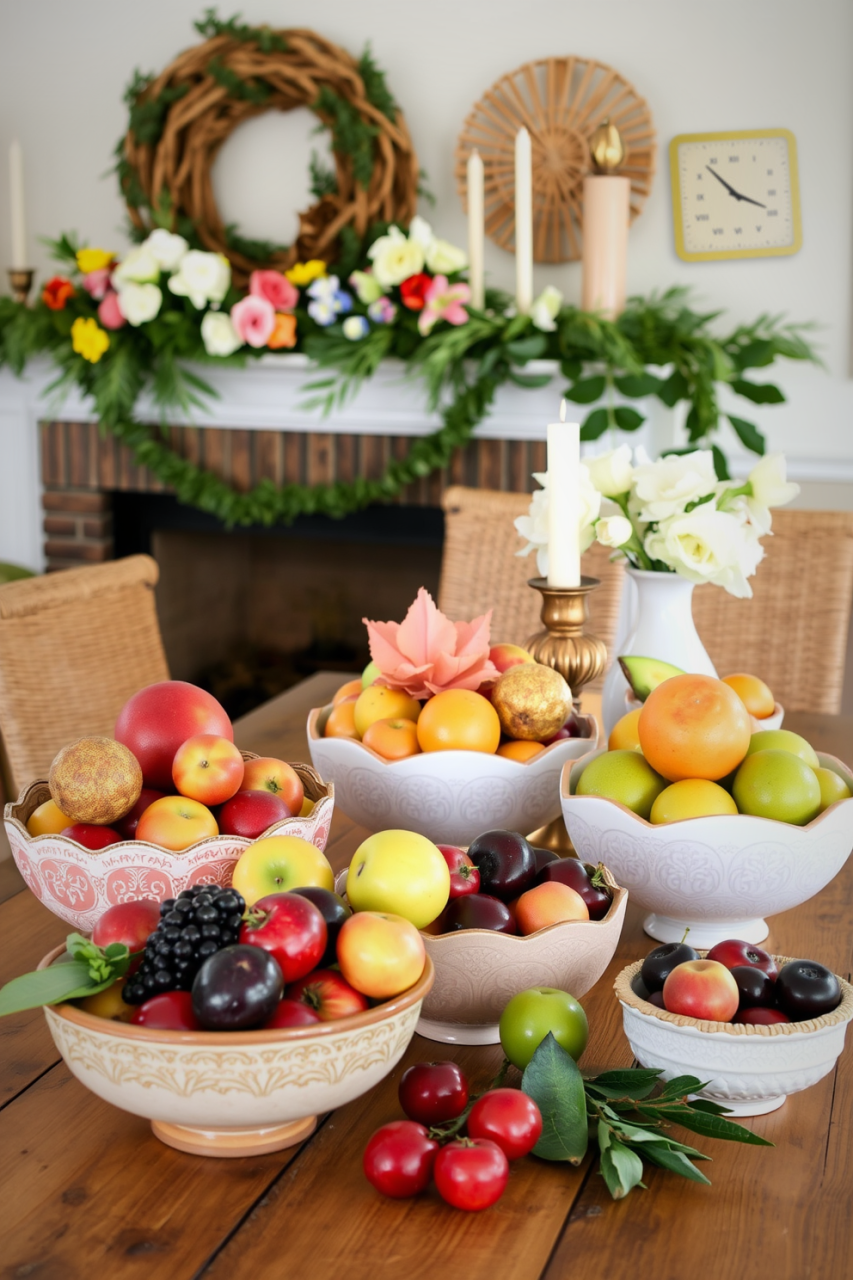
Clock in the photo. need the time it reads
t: 3:53
